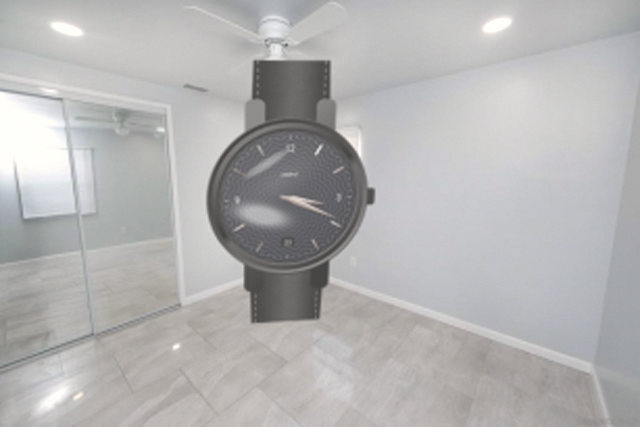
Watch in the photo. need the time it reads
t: 3:19
